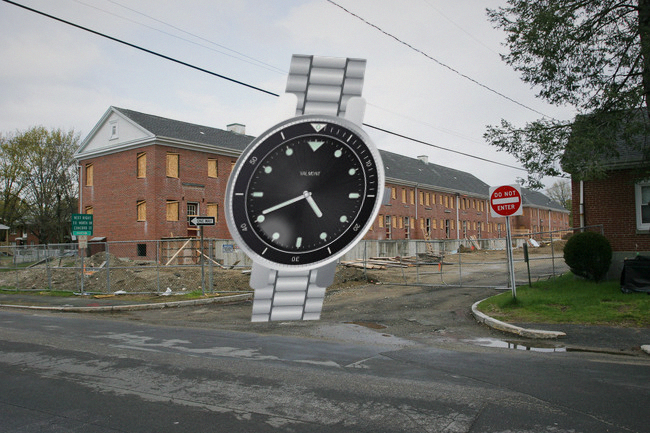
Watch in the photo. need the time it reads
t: 4:41
